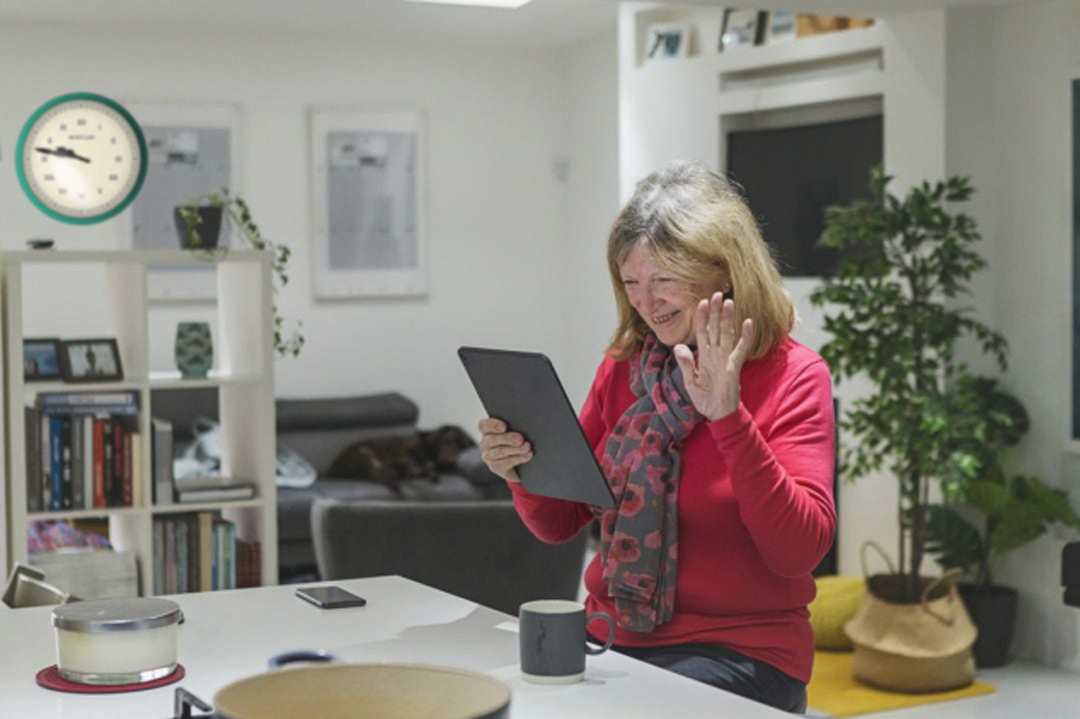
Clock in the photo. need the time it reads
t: 9:47
